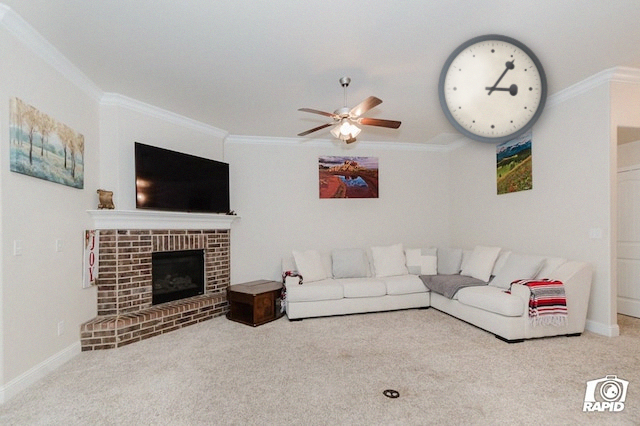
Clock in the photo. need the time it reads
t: 3:06
